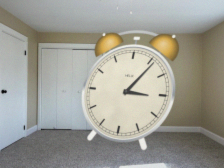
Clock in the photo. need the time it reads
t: 3:06
